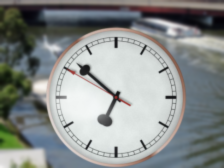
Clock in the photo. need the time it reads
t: 6:51:50
